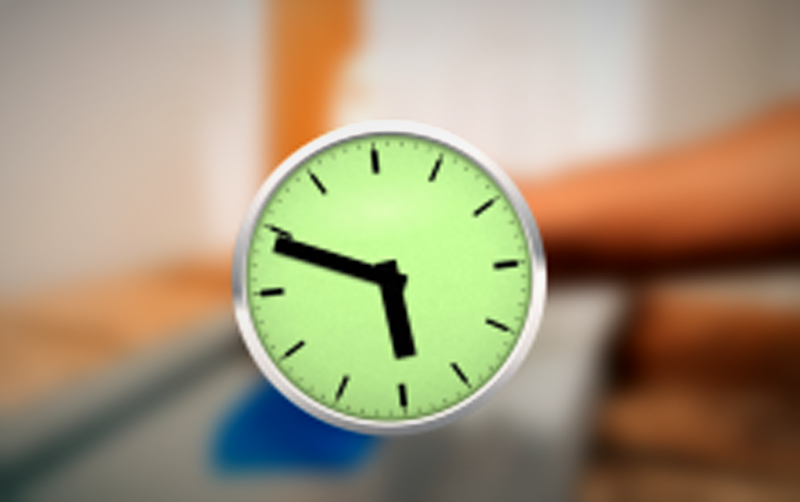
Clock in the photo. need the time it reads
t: 5:49
